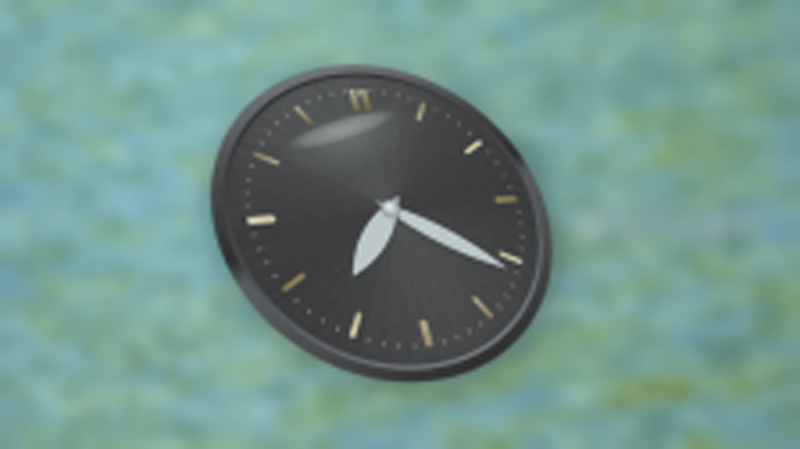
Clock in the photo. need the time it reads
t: 7:21
